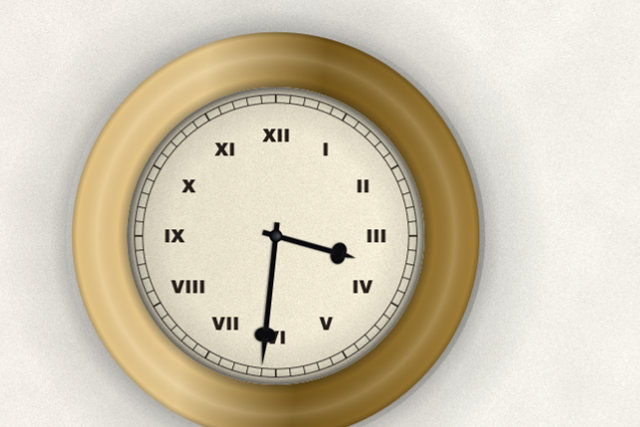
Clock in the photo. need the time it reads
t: 3:31
